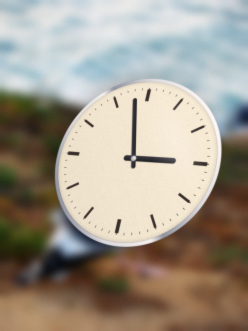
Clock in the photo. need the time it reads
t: 2:58
